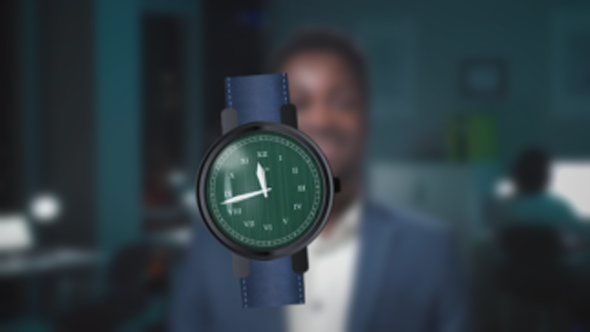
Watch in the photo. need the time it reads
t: 11:43
